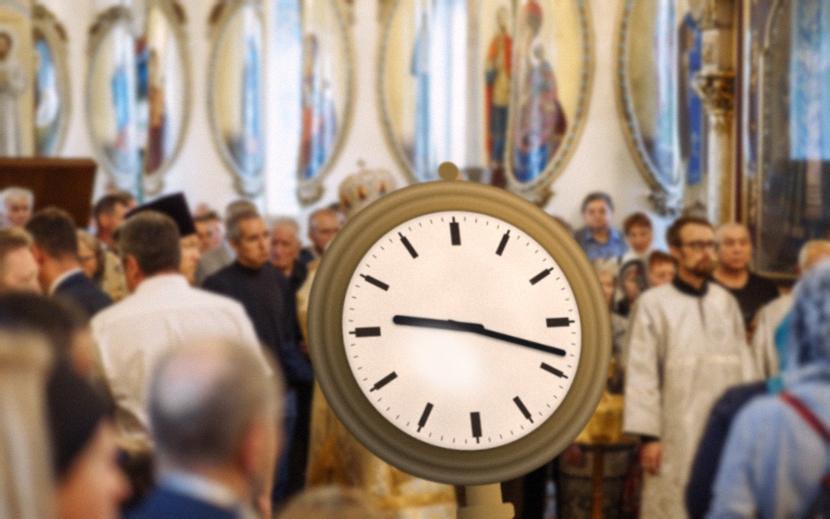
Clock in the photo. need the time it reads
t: 9:18
